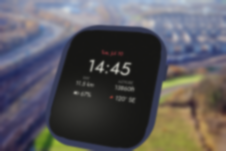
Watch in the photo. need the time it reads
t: 14:45
